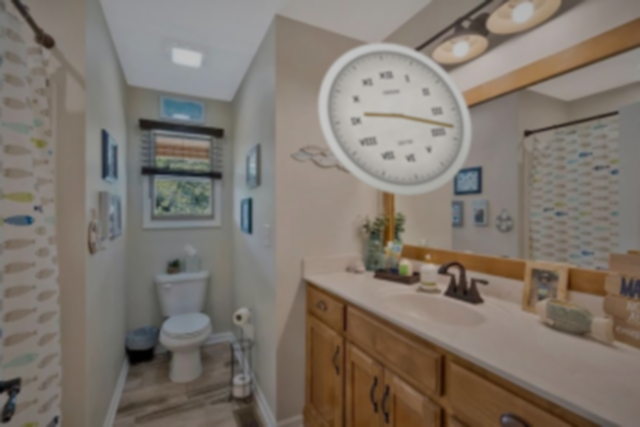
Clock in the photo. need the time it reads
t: 9:18
